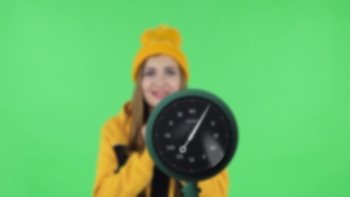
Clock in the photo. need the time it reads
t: 7:05
